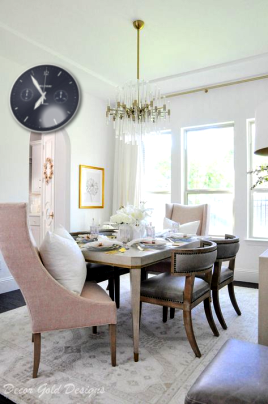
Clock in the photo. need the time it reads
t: 6:54
